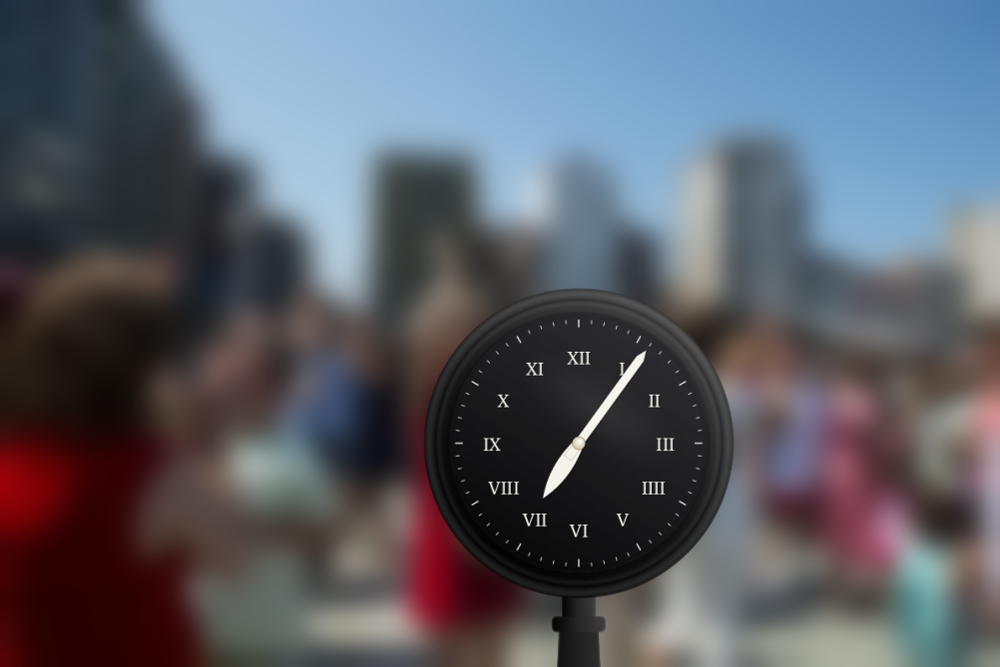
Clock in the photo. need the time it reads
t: 7:06
